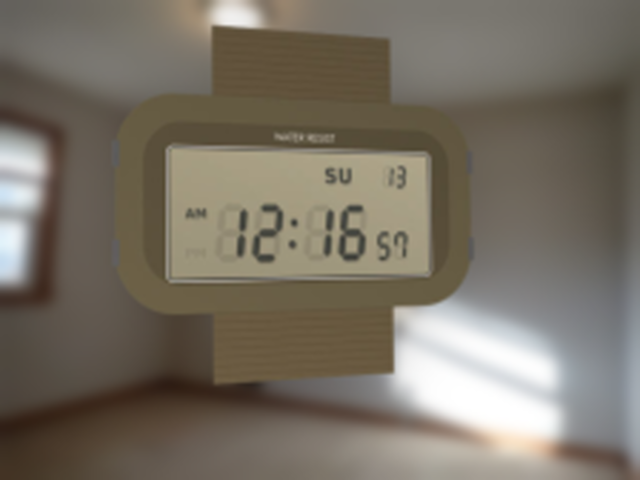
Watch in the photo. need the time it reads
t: 12:16:57
